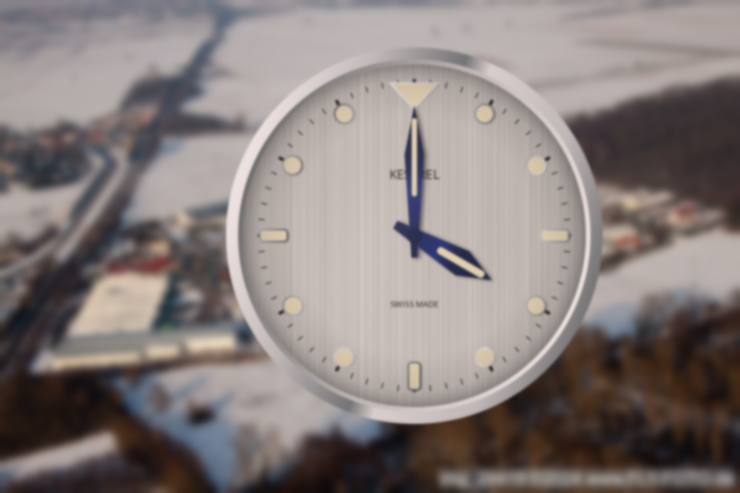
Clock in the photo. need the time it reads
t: 4:00
